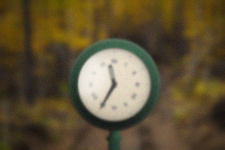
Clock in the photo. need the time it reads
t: 11:35
